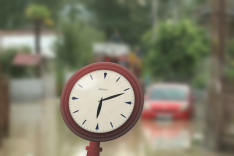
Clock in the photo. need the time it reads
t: 6:11
